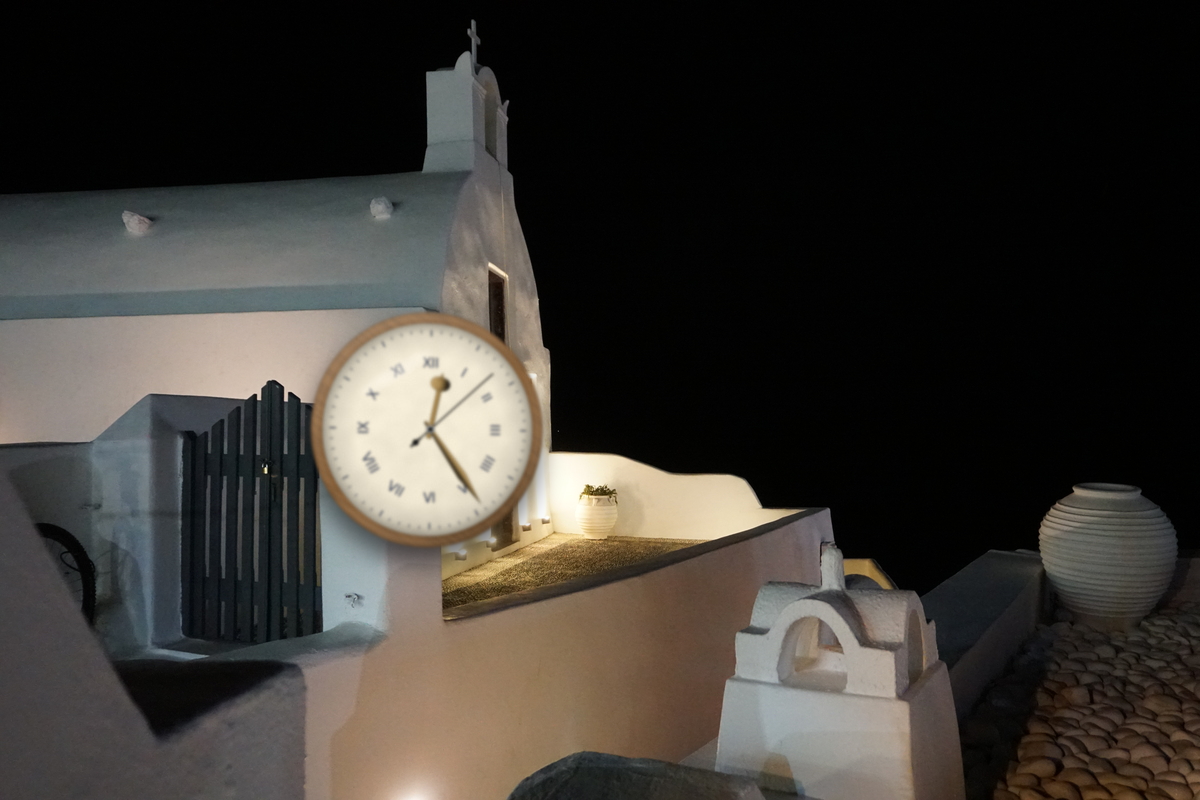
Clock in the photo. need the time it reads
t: 12:24:08
